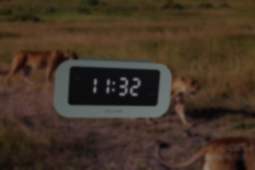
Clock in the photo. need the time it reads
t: 11:32
